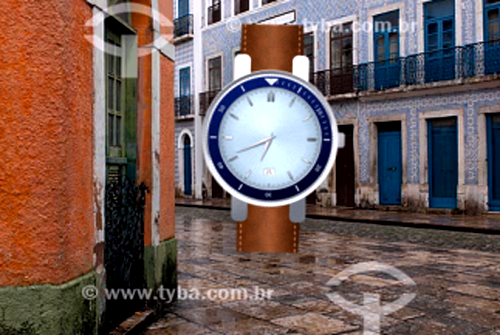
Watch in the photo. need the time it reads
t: 6:41
